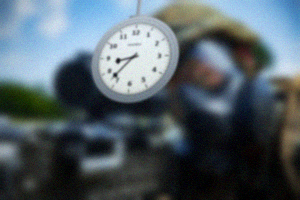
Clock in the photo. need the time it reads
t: 8:37
